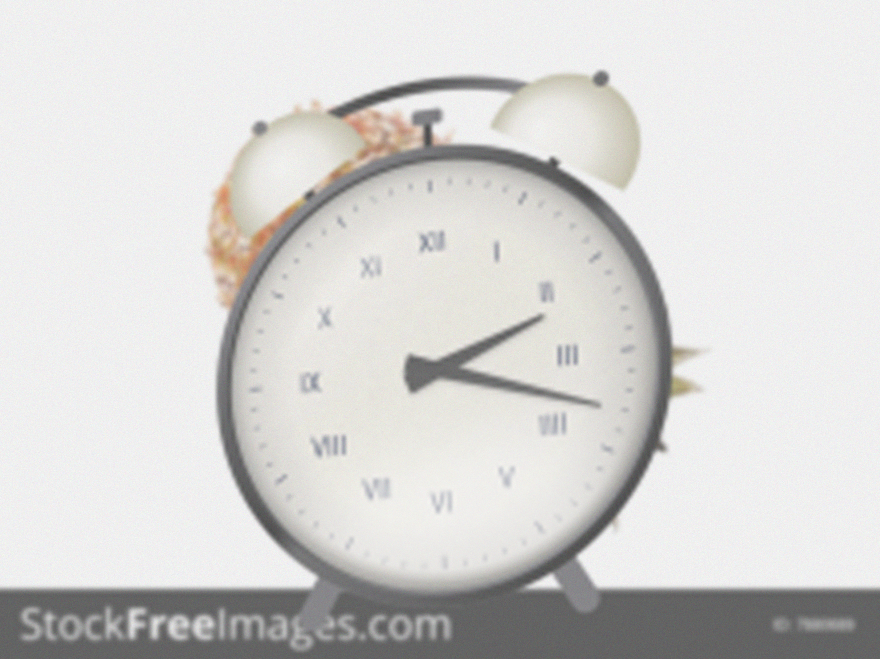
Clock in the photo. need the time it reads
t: 2:18
